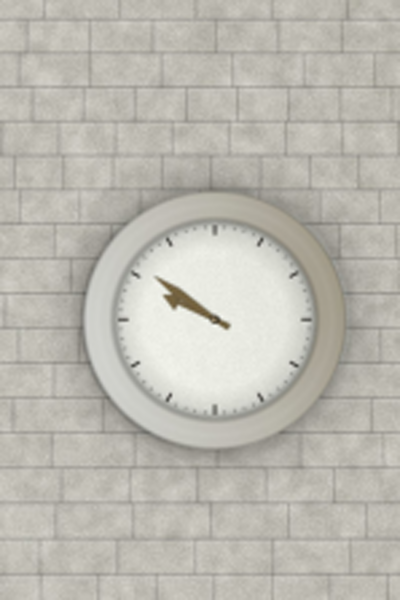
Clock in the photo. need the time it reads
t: 9:51
